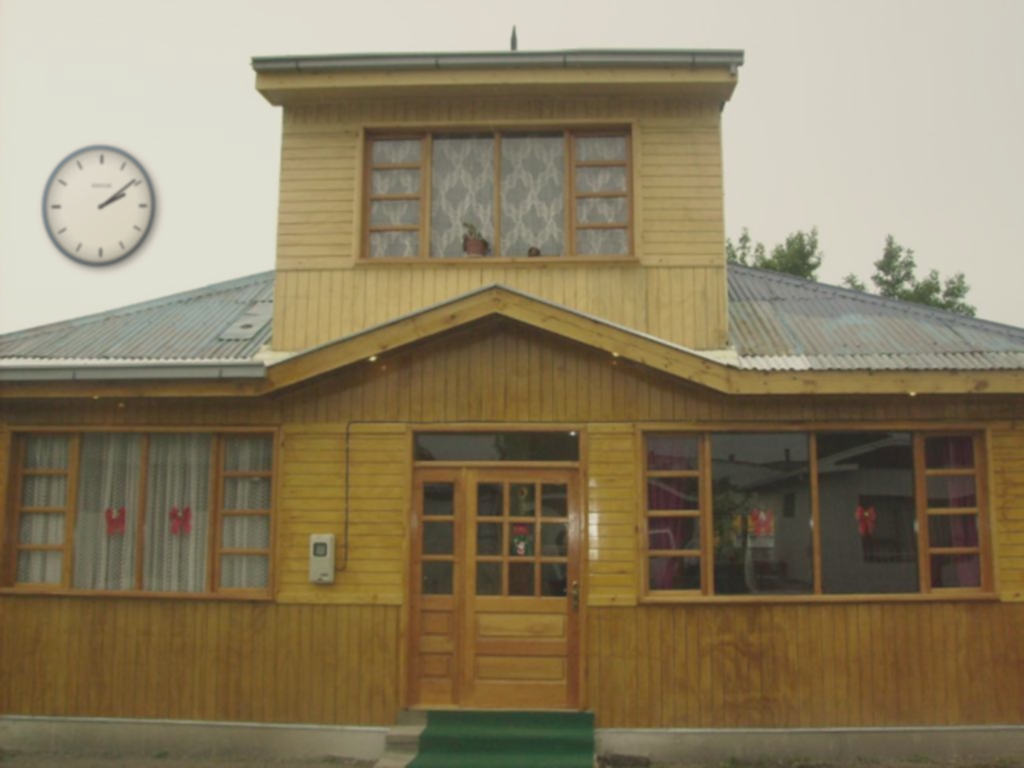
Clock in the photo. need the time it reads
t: 2:09
